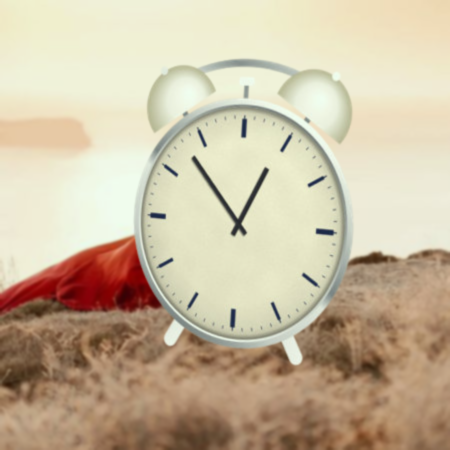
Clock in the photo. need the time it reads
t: 12:53
